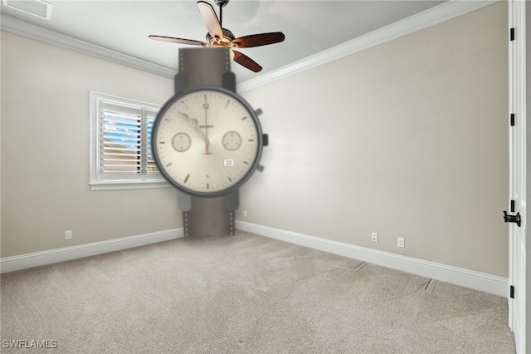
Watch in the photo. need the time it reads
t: 10:53
